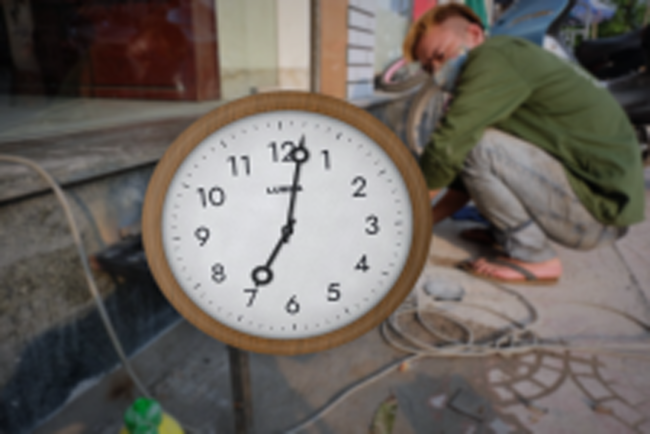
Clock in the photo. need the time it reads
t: 7:02
